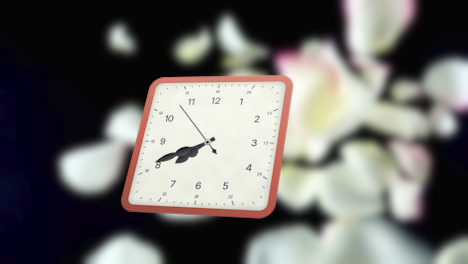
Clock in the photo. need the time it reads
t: 7:40:53
